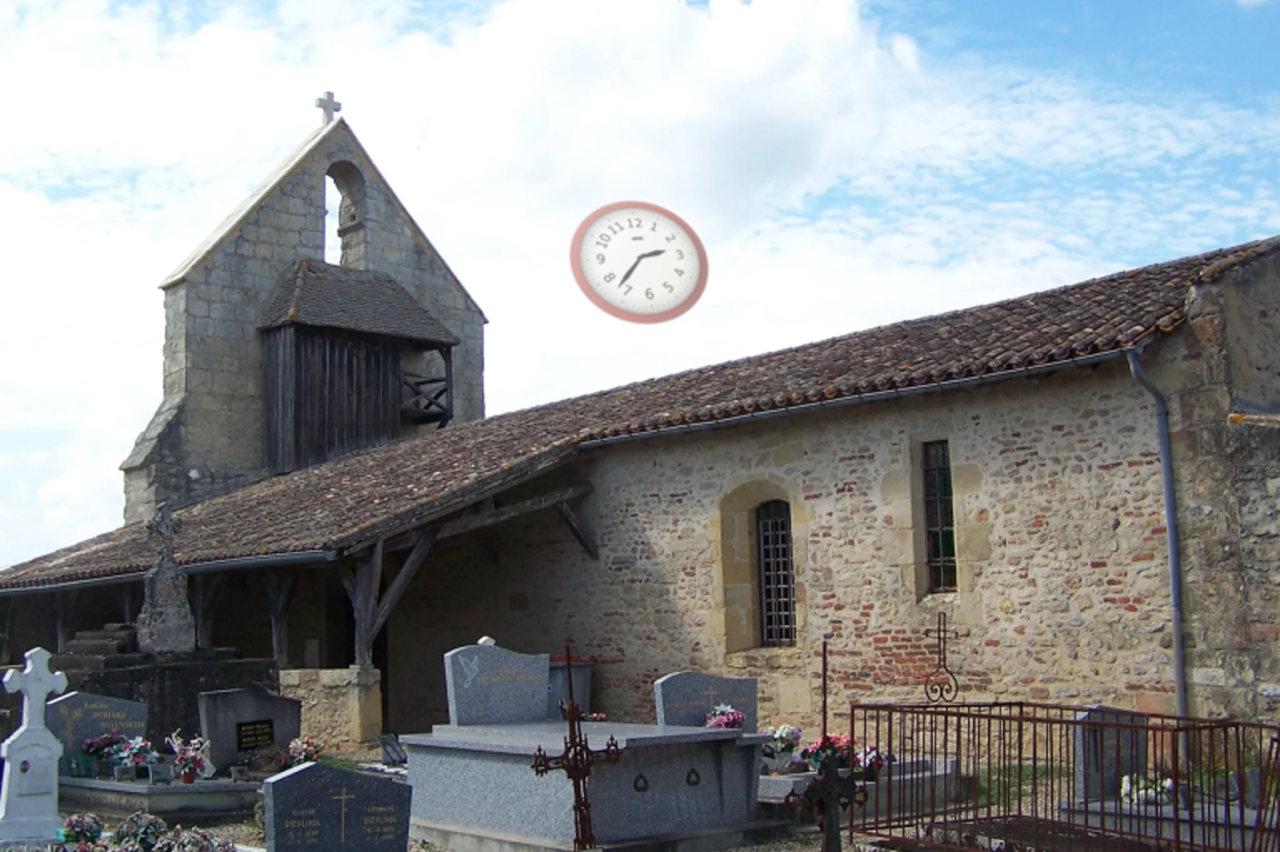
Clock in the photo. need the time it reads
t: 2:37
